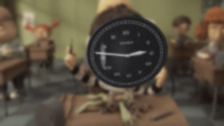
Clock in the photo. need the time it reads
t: 2:47
